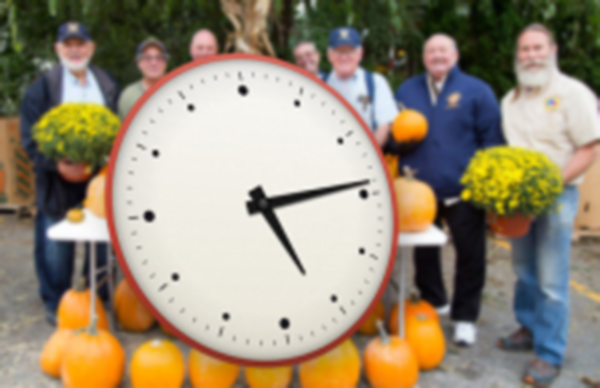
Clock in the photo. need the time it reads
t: 5:14
